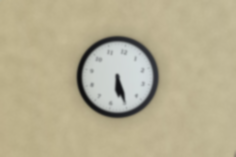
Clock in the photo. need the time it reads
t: 5:25
